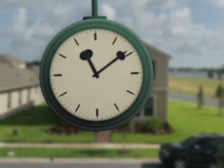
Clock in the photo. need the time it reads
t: 11:09
